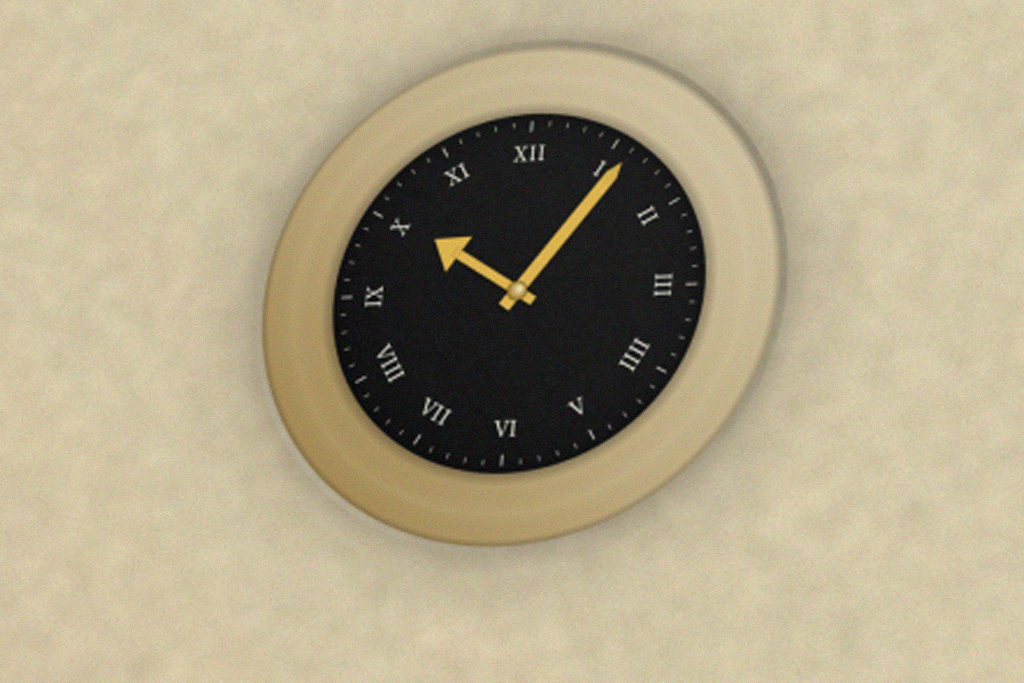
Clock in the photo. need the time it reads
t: 10:06
